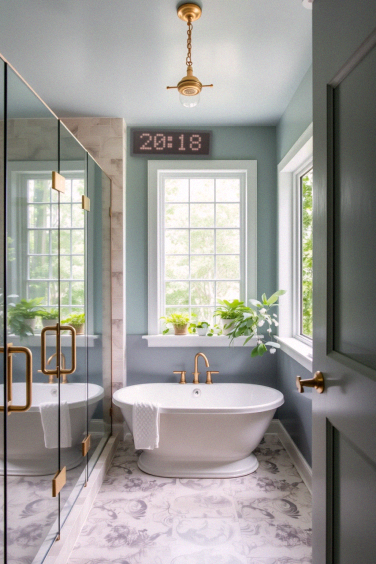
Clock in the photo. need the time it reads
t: 20:18
